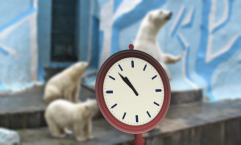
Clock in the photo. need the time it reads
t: 10:53
